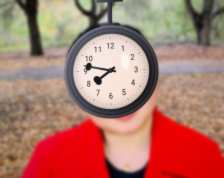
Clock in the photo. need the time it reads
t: 7:47
